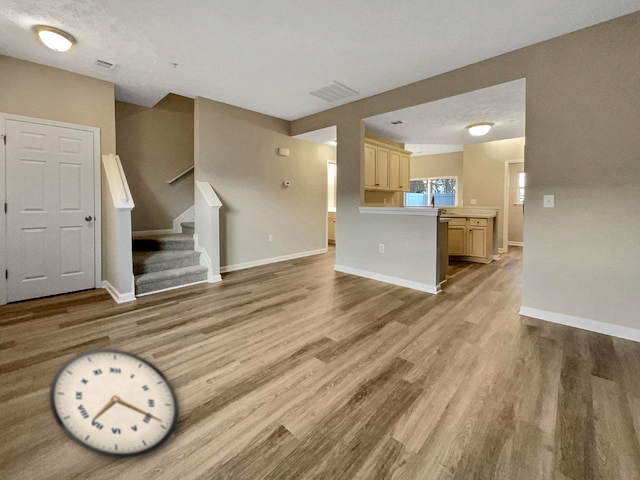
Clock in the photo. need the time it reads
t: 7:19
